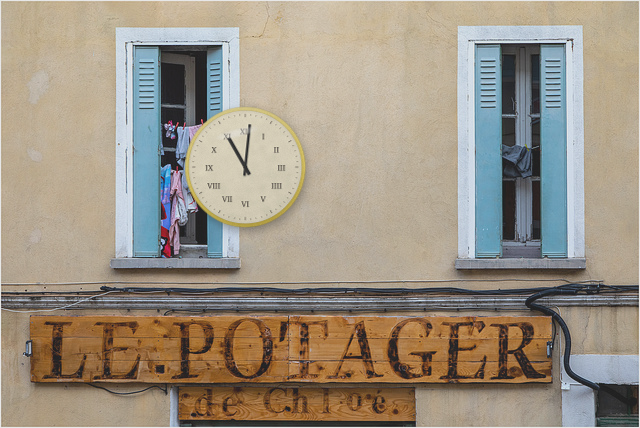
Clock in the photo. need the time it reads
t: 11:01
